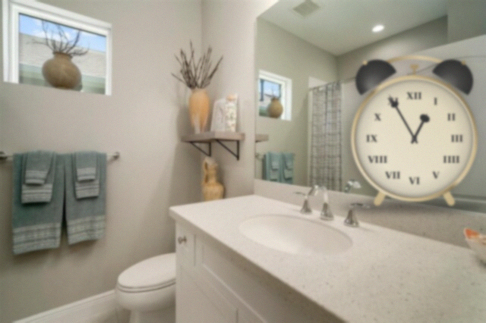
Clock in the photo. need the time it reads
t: 12:55
